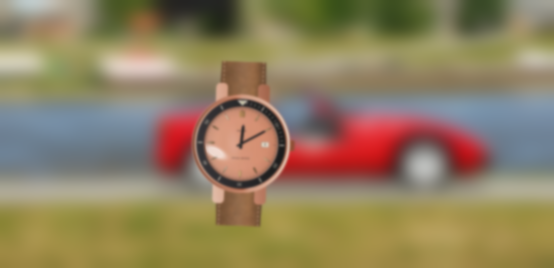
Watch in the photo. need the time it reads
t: 12:10
